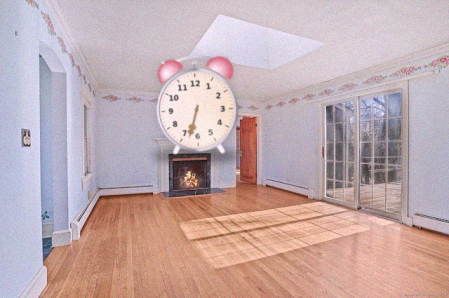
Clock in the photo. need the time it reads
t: 6:33
